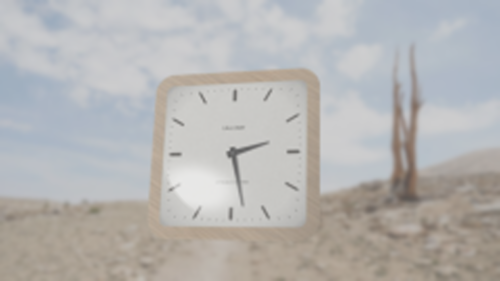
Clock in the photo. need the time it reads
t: 2:28
